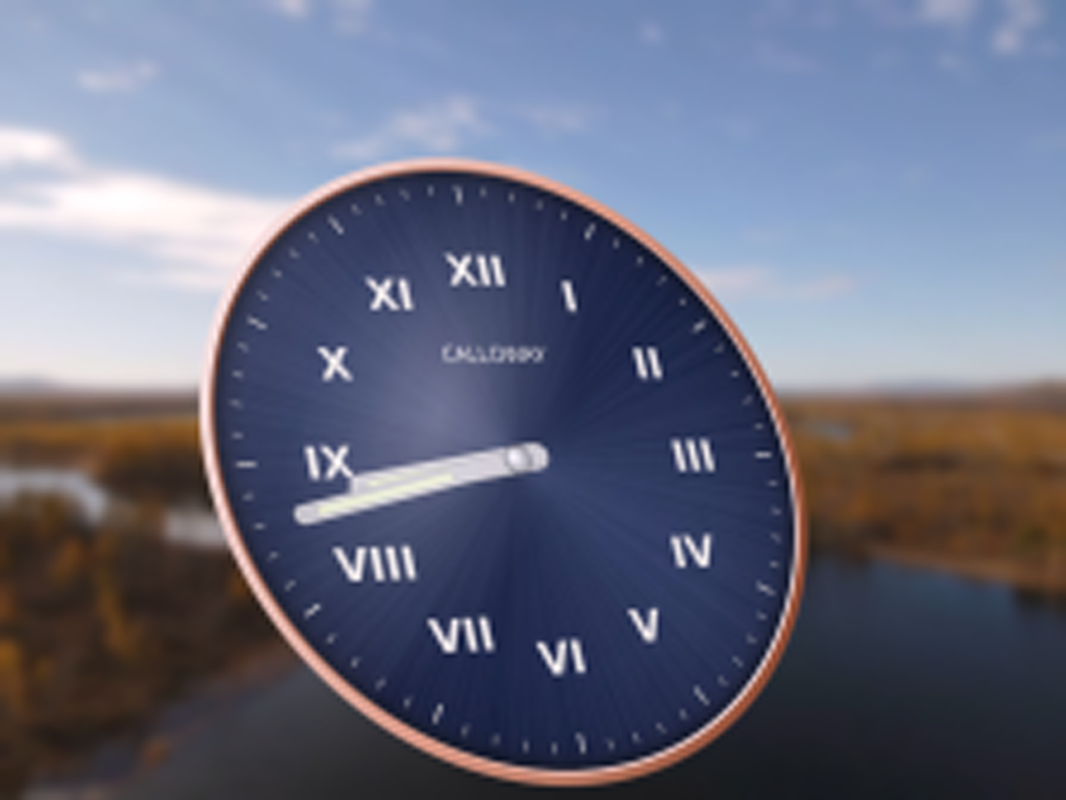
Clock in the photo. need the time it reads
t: 8:43
